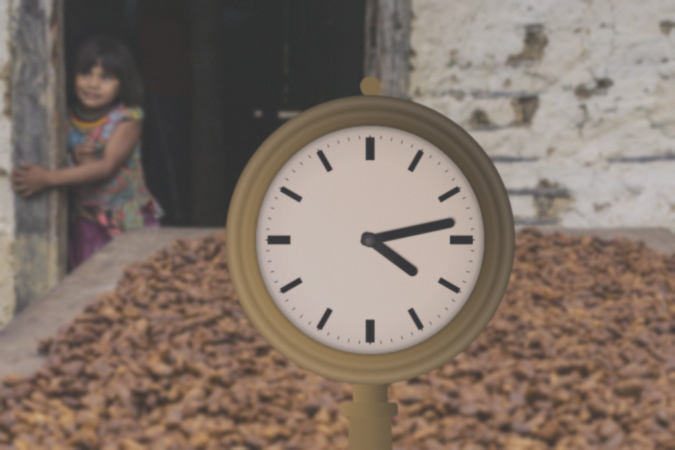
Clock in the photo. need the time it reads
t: 4:13
